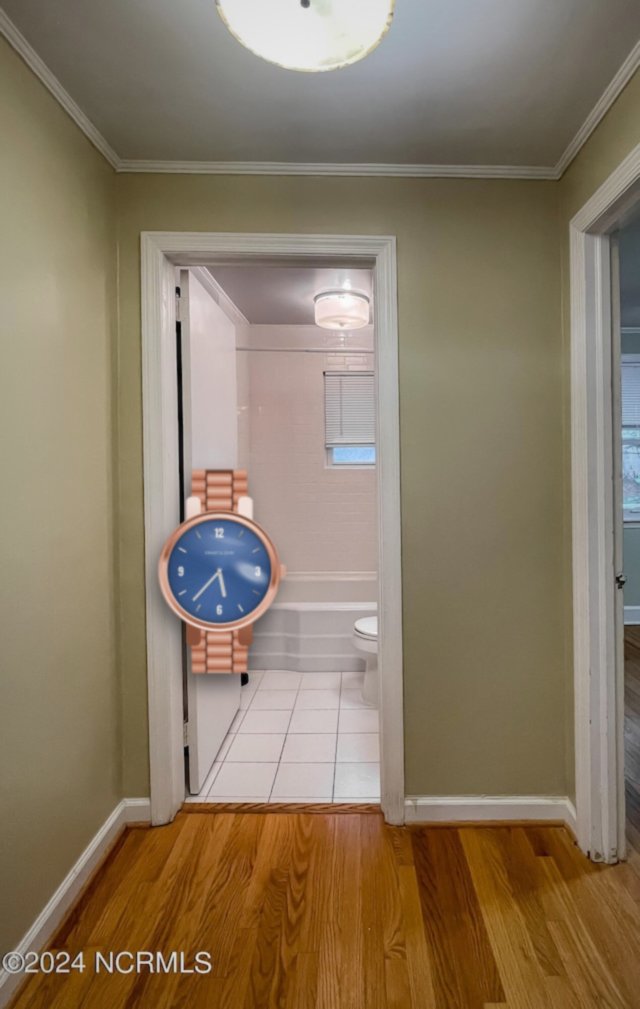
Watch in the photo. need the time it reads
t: 5:37
